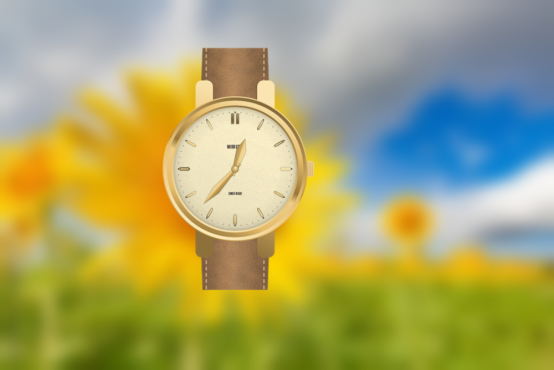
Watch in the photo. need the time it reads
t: 12:37
